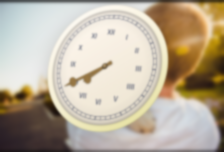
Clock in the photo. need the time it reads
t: 7:40
